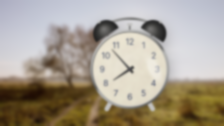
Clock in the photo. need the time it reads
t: 7:53
